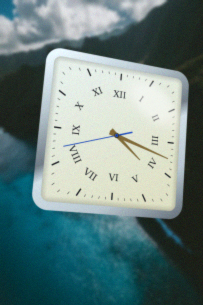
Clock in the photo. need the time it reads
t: 4:17:42
